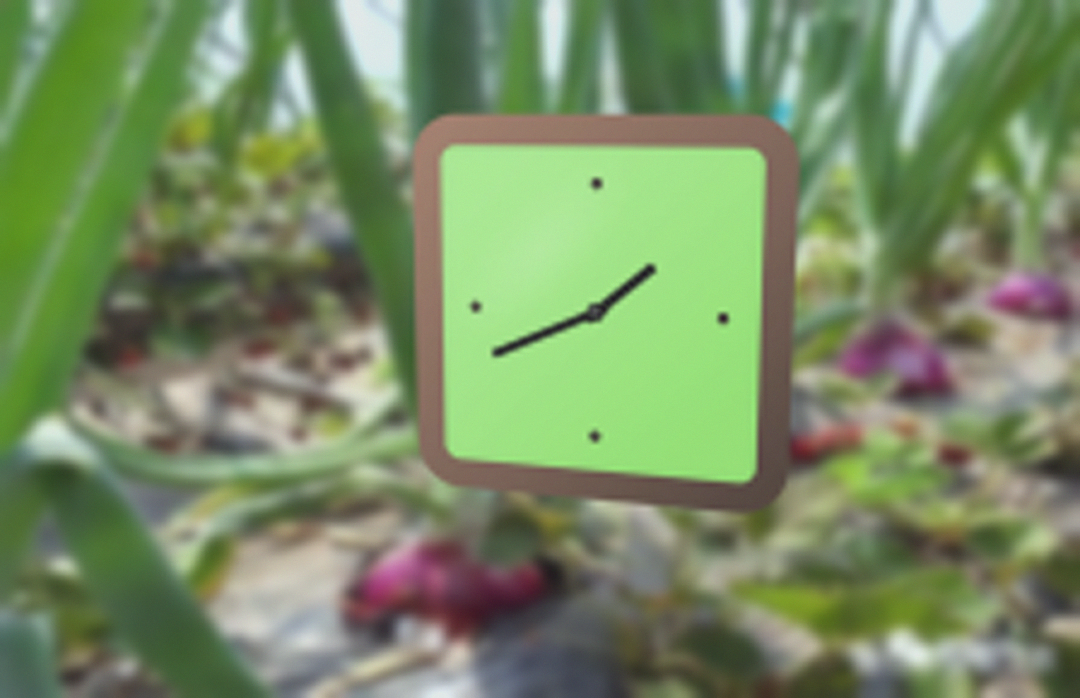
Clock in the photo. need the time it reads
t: 1:41
